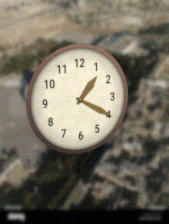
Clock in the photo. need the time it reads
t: 1:20
